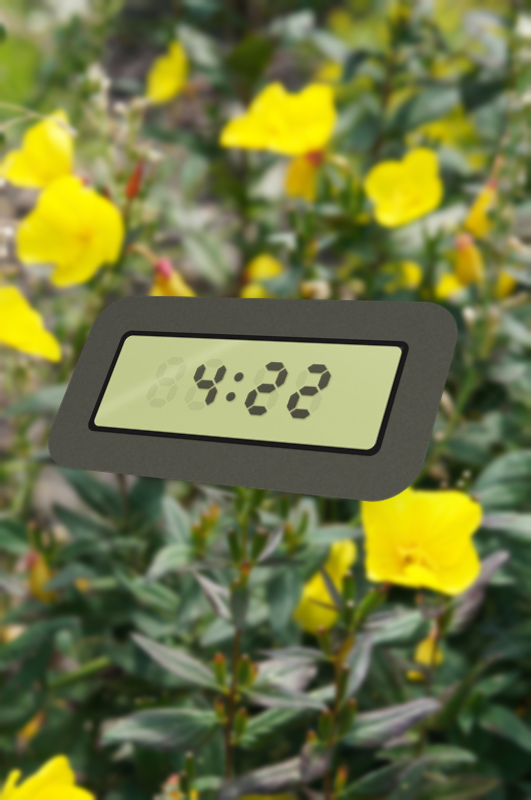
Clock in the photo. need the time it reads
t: 4:22
